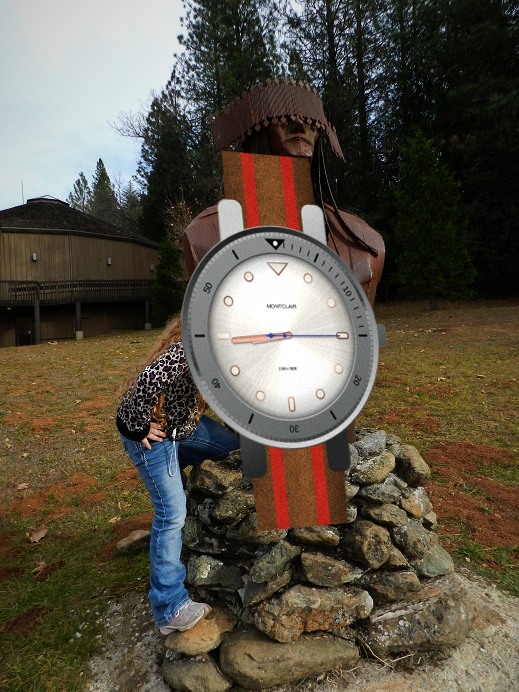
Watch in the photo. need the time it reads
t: 8:44:15
